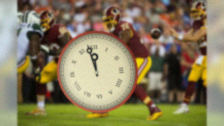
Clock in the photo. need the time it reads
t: 11:58
